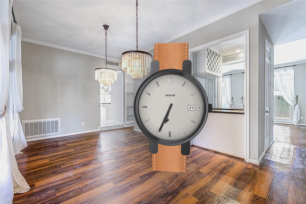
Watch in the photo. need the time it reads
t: 6:34
